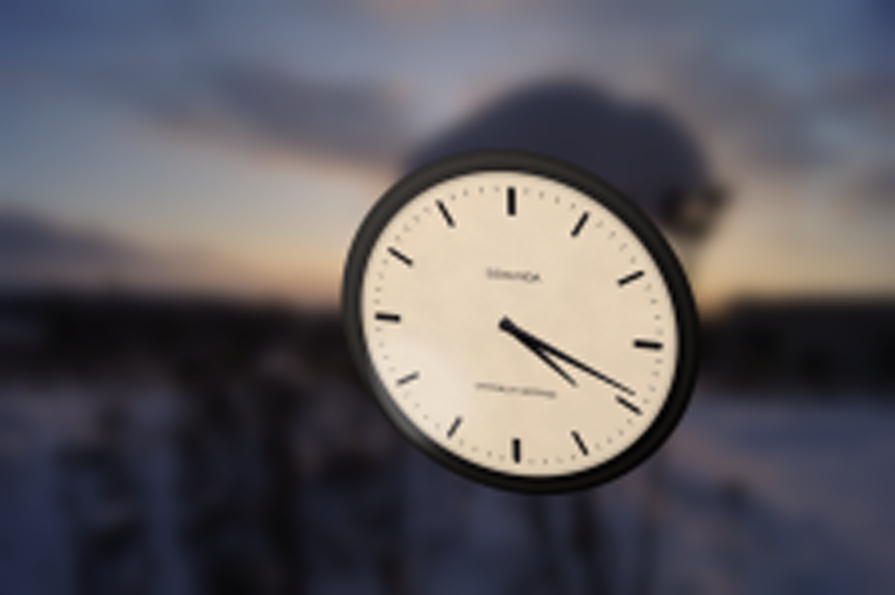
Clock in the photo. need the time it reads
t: 4:19
